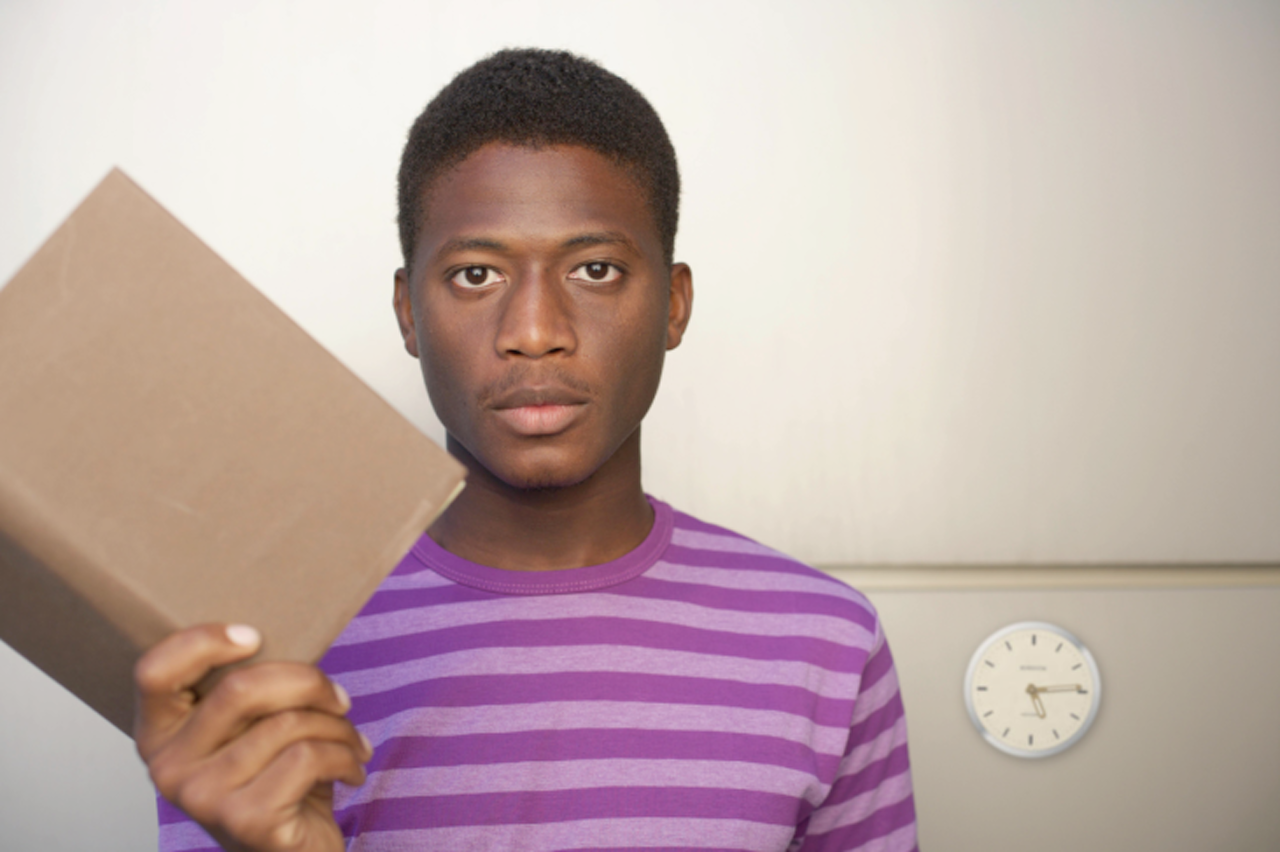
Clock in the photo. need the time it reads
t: 5:14
